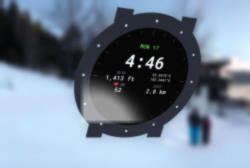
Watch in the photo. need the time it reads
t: 4:46
